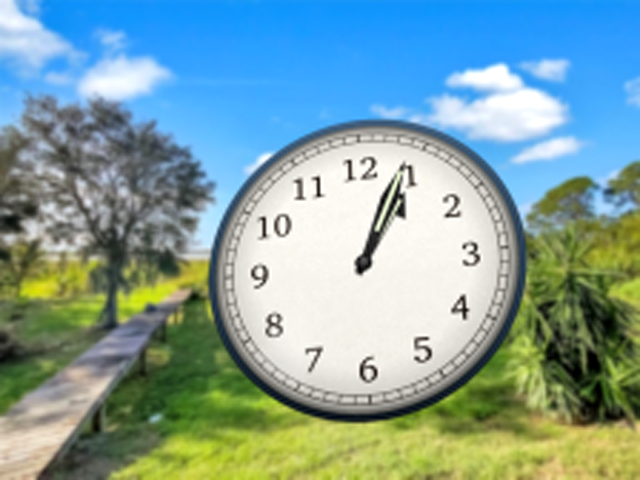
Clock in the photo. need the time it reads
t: 1:04
